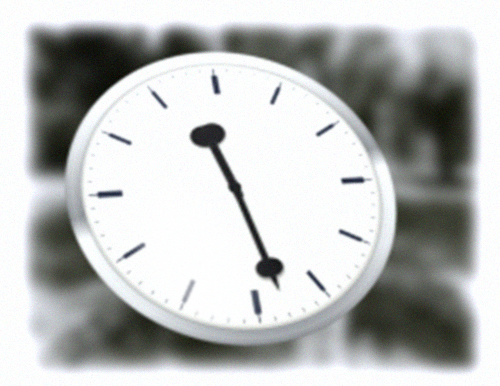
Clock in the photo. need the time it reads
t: 11:28
